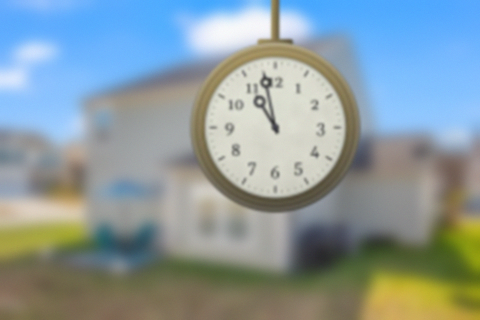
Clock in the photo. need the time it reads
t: 10:58
